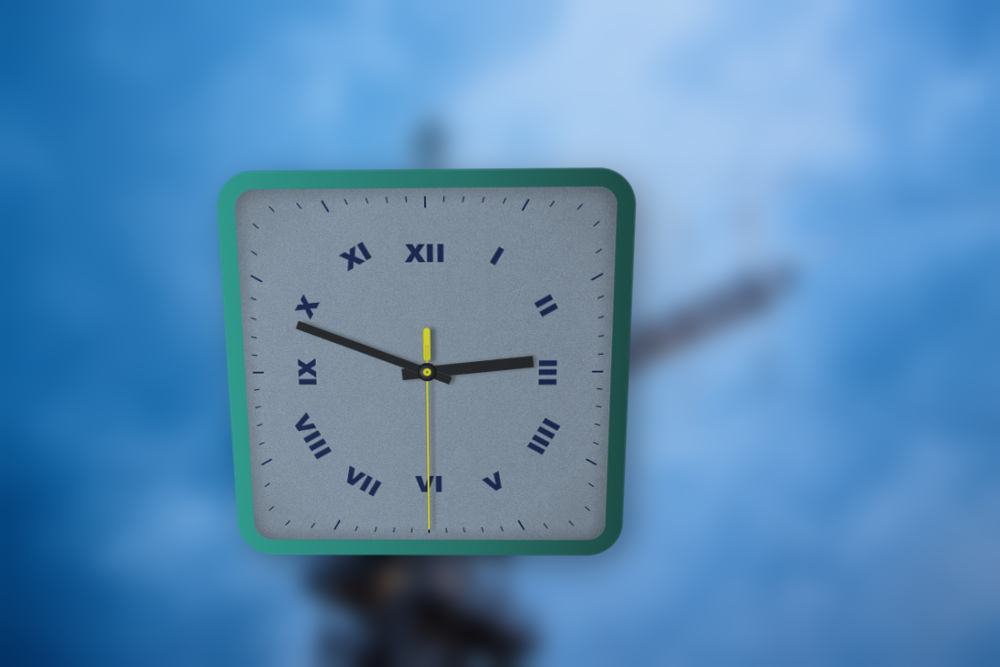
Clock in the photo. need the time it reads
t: 2:48:30
